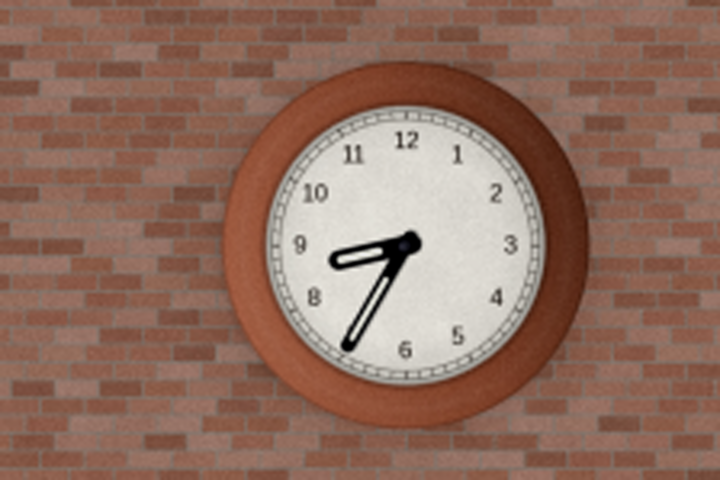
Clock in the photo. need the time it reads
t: 8:35
